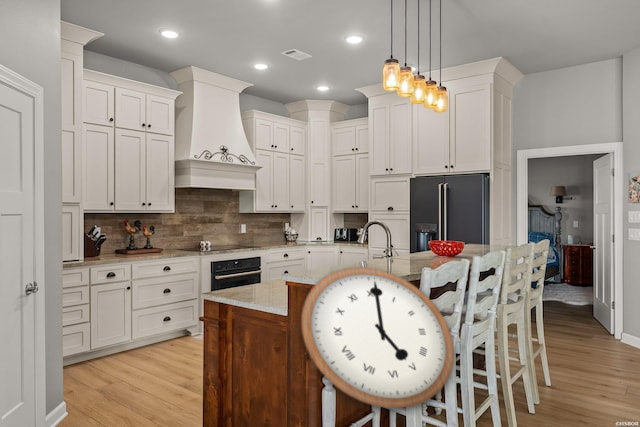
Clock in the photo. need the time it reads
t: 5:01
